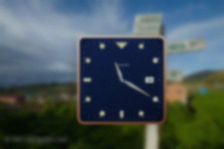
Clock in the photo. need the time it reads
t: 11:20
